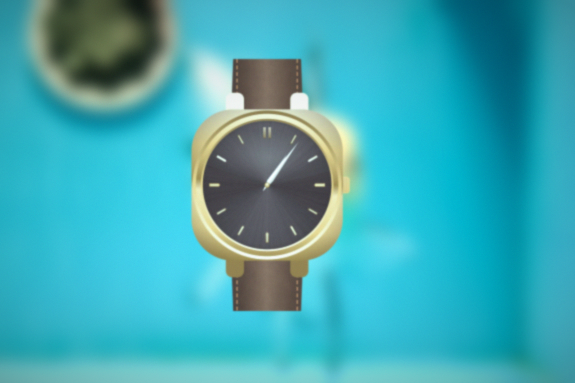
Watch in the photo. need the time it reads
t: 1:06
